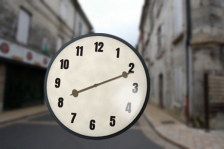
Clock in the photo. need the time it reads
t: 8:11
